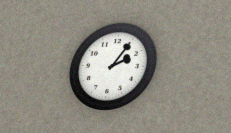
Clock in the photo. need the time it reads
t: 2:05
